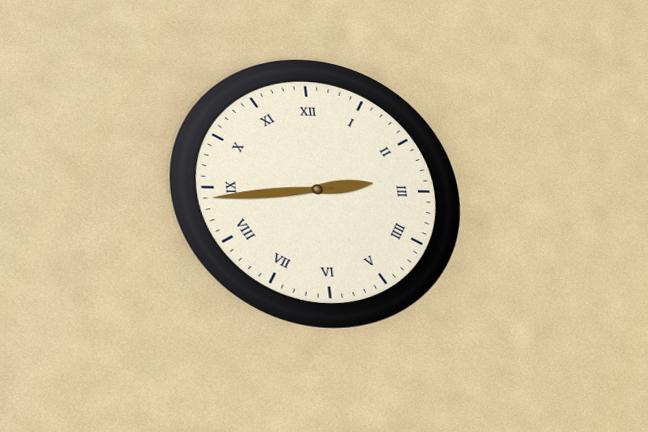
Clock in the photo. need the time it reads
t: 2:44
